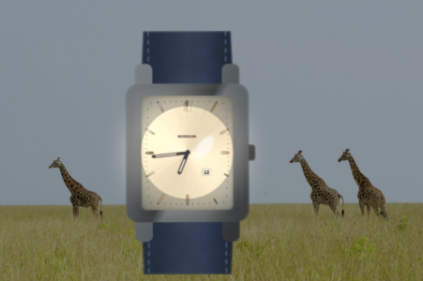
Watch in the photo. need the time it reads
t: 6:44
